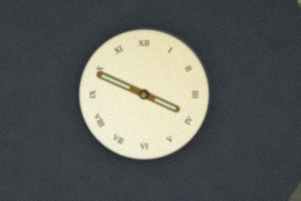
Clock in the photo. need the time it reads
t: 3:49
